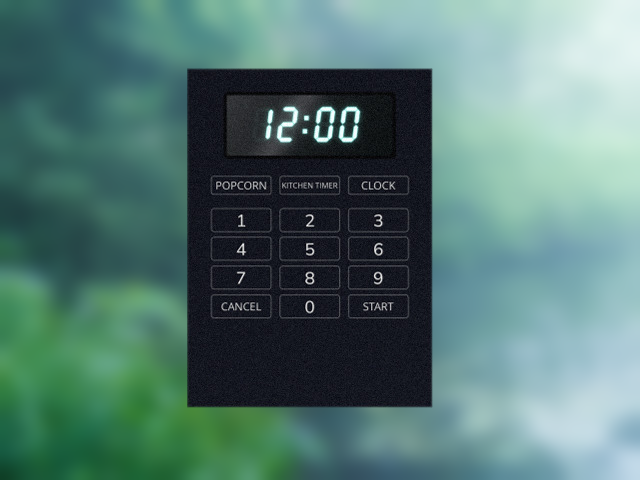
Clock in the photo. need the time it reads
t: 12:00
